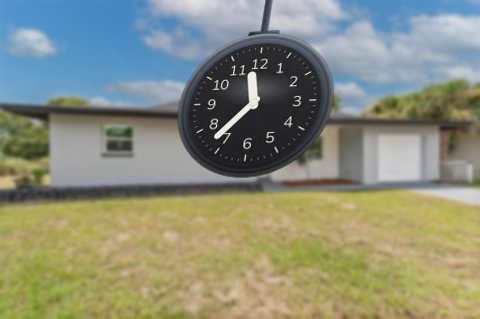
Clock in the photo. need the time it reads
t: 11:37
